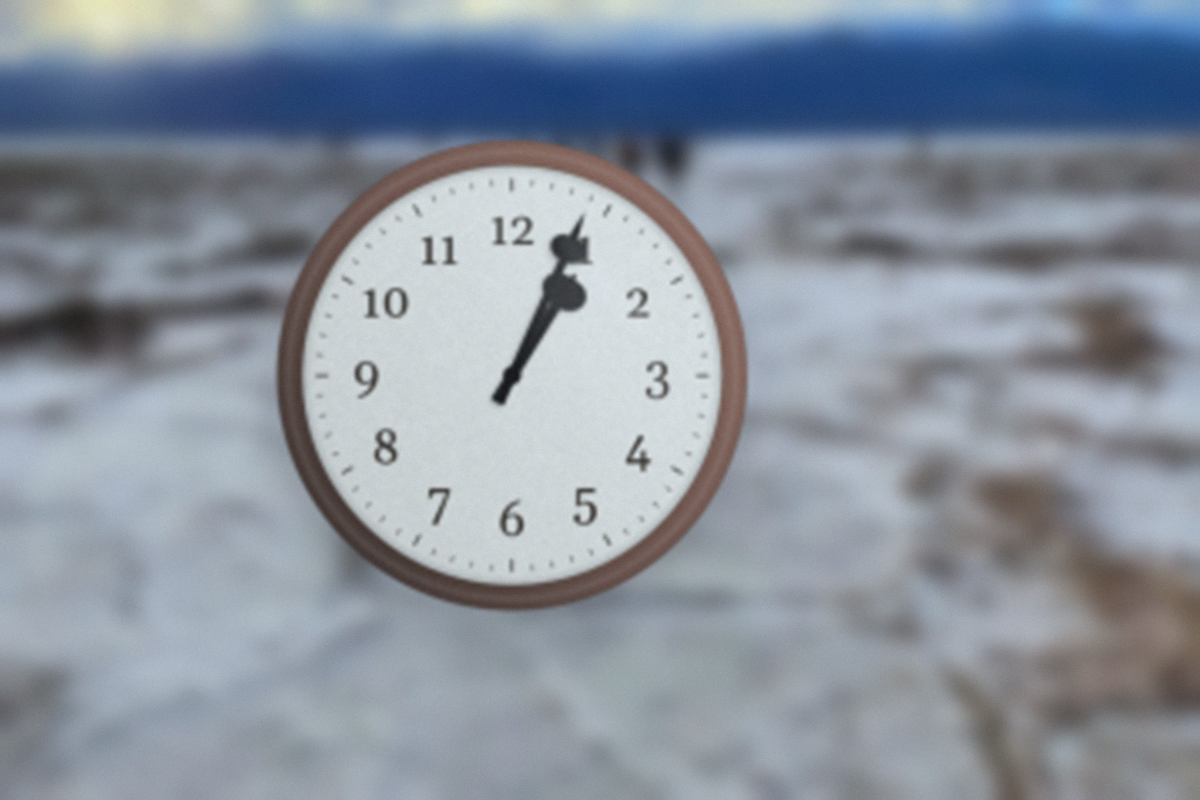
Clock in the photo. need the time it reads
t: 1:04
